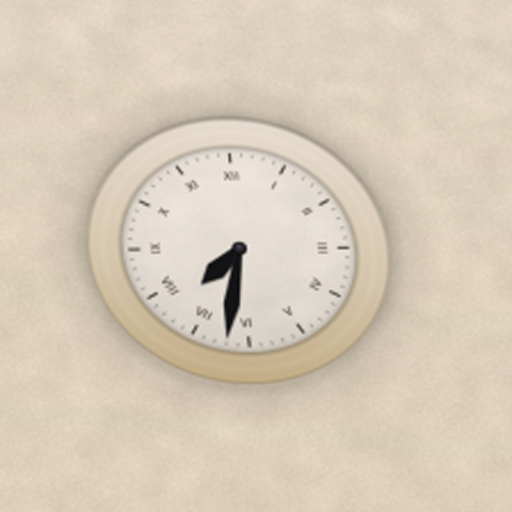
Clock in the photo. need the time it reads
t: 7:32
